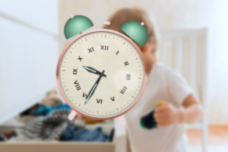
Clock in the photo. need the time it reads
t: 9:34
